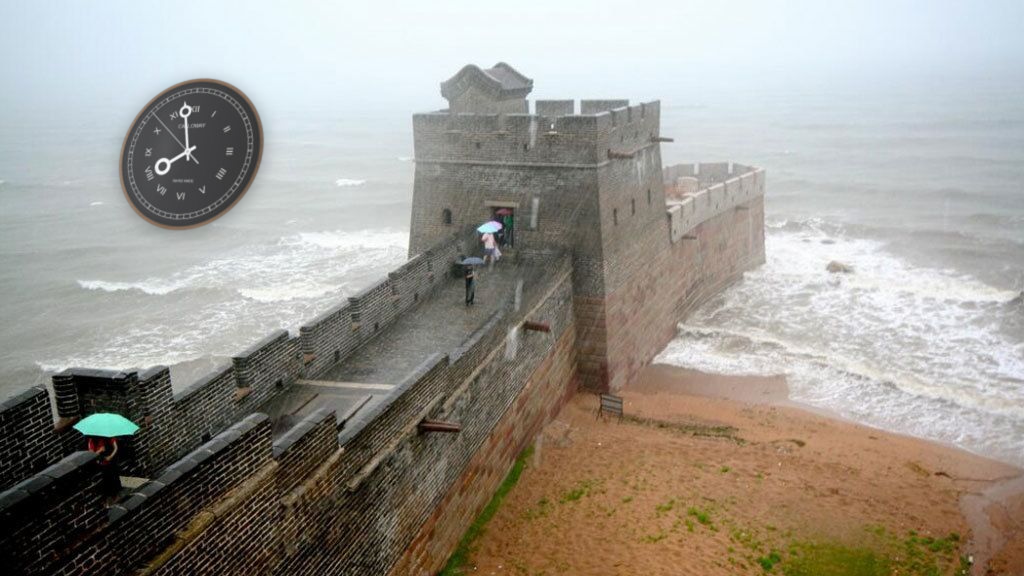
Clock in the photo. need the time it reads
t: 7:57:52
